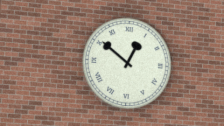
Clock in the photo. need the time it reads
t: 12:51
